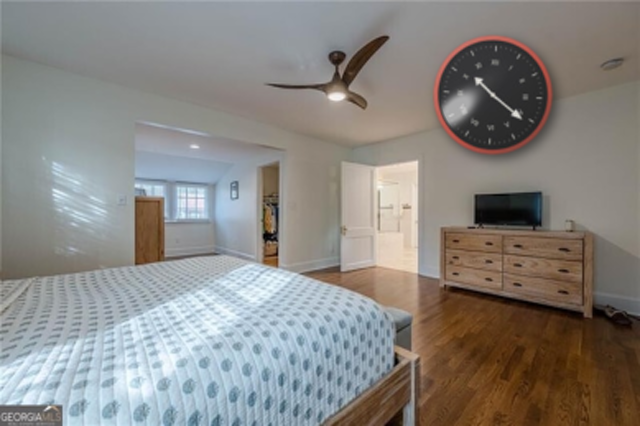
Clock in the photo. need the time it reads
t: 10:21
